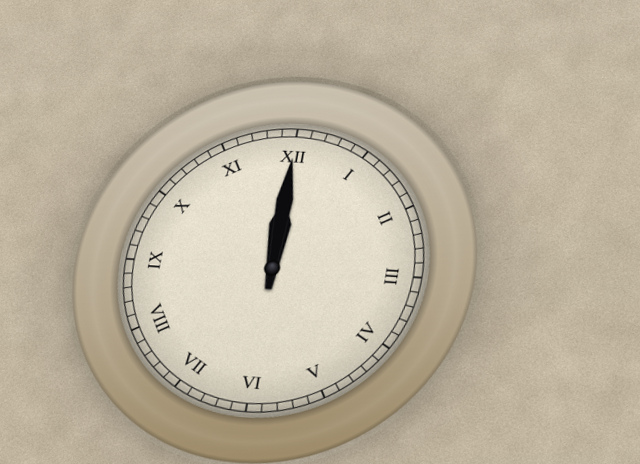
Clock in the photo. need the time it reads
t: 12:00
